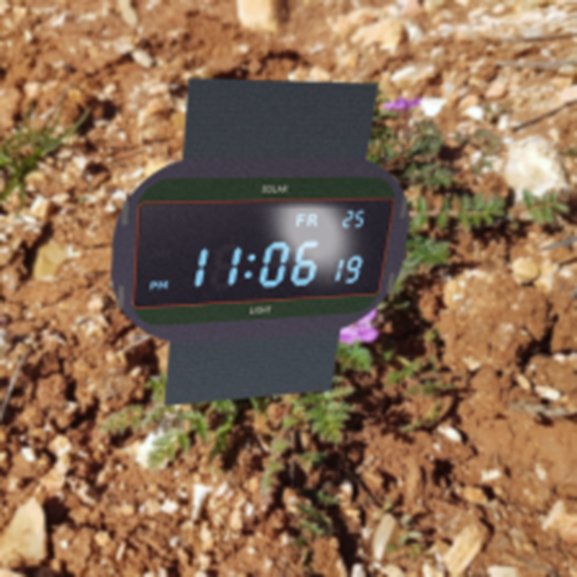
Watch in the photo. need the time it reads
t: 11:06:19
